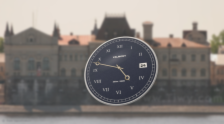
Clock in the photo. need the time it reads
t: 4:48
